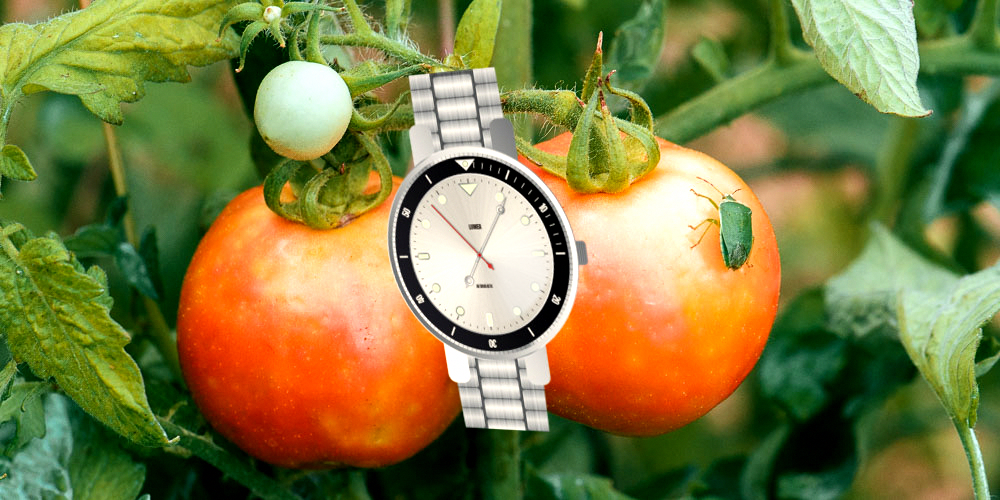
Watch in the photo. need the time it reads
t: 7:05:53
